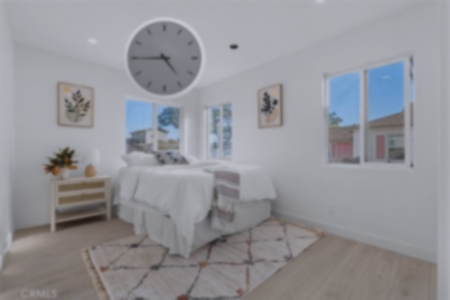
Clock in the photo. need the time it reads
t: 4:45
